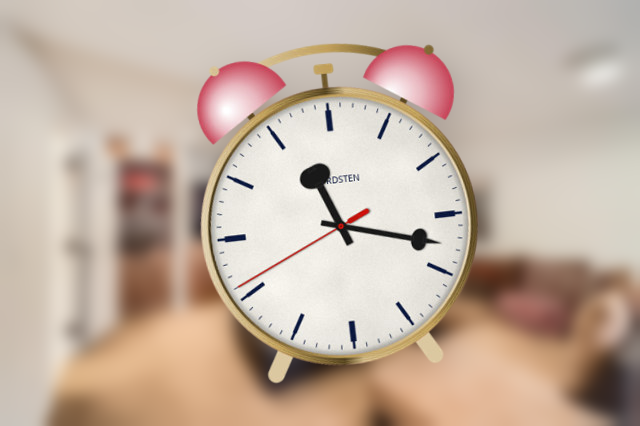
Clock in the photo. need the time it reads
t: 11:17:41
